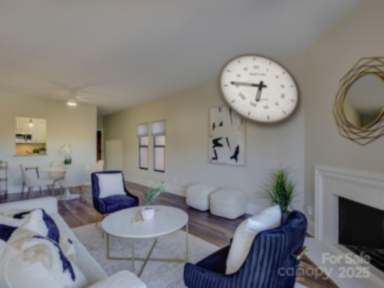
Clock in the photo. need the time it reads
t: 6:46
